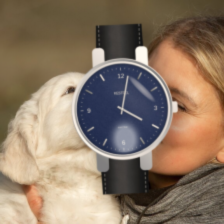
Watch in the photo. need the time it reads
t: 4:02
